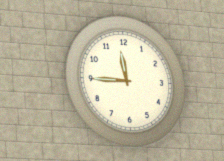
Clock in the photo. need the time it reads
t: 11:45
